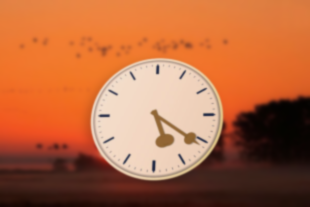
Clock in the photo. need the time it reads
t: 5:21
